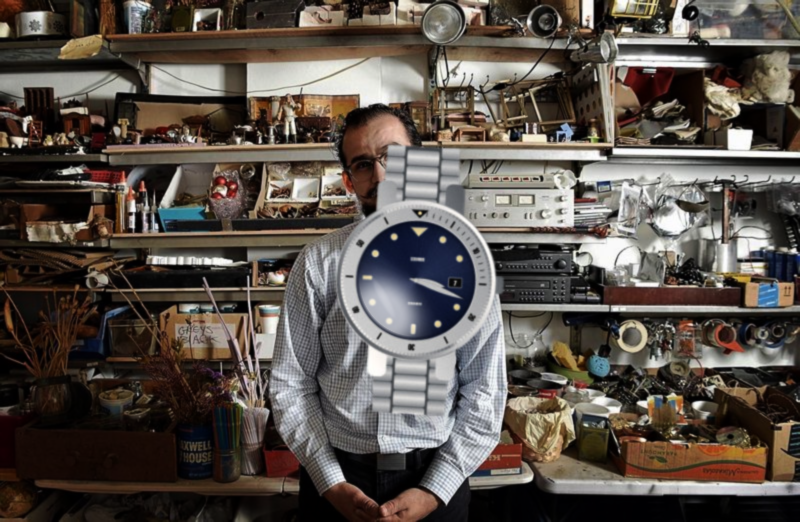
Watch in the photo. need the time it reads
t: 3:18
